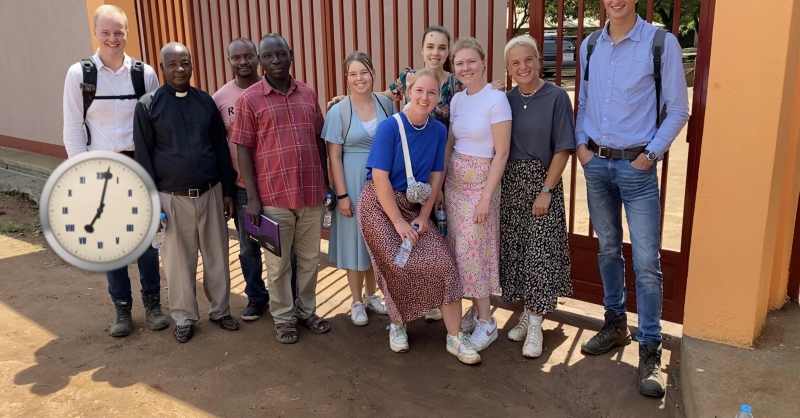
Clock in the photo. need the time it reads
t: 7:02
